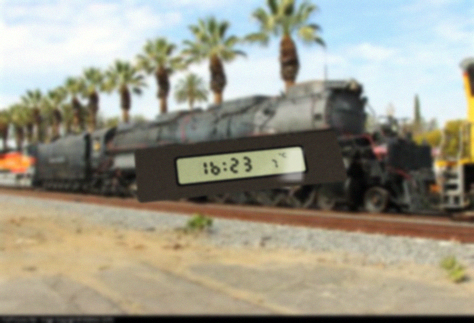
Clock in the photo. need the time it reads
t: 16:23
